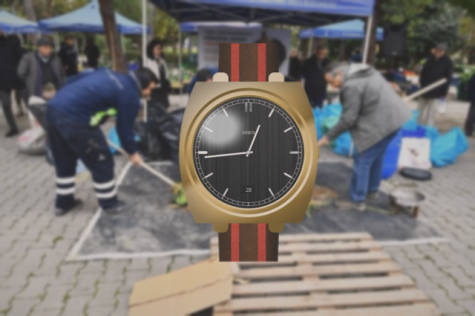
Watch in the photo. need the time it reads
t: 12:44
